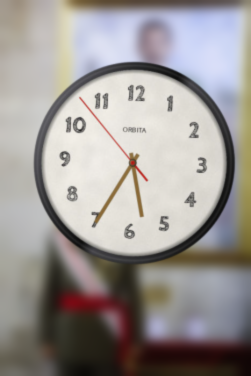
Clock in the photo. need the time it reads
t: 5:34:53
